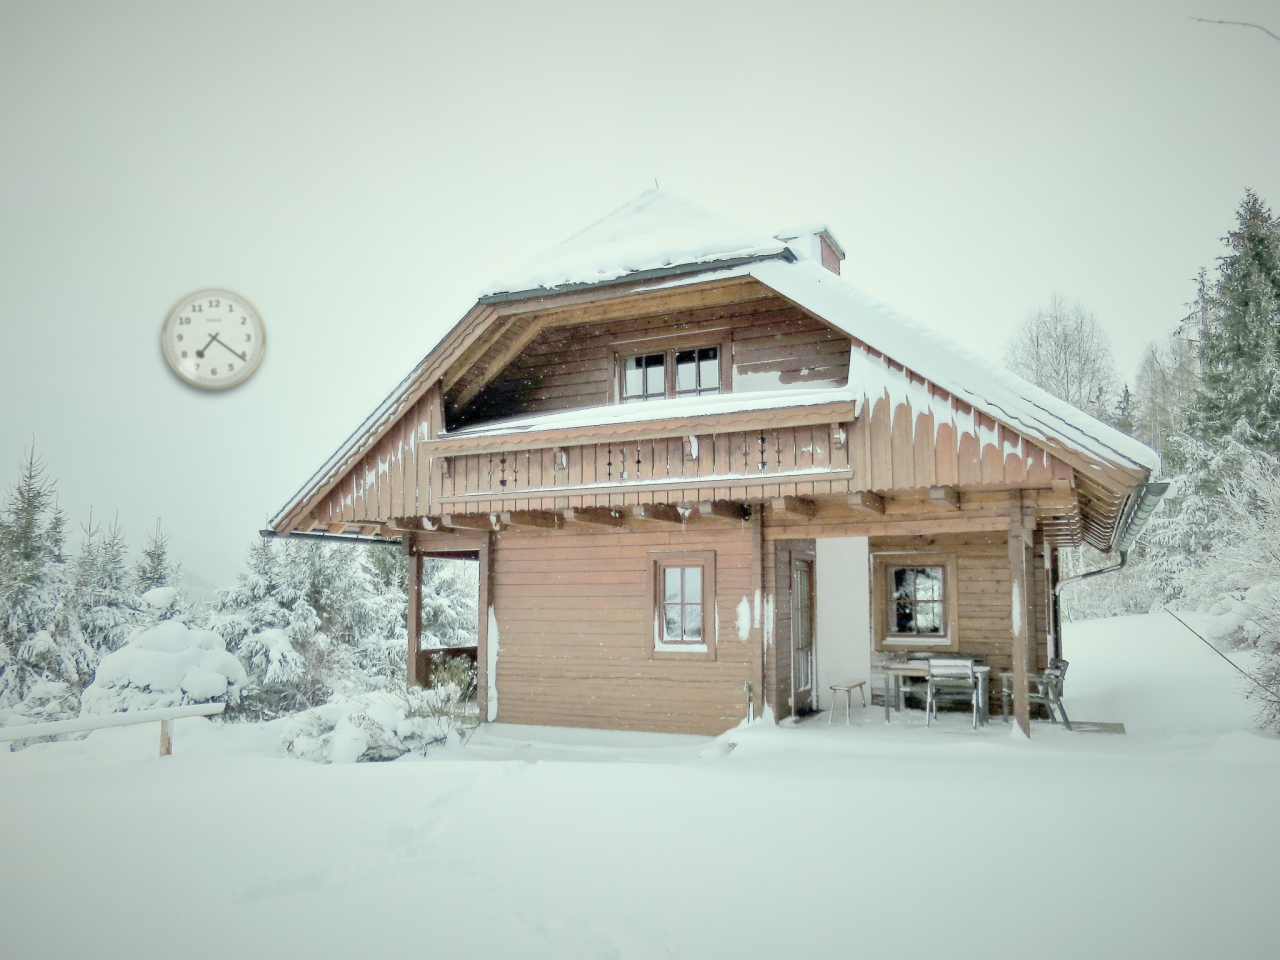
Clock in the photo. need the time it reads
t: 7:21
